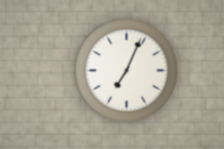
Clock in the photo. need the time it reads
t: 7:04
